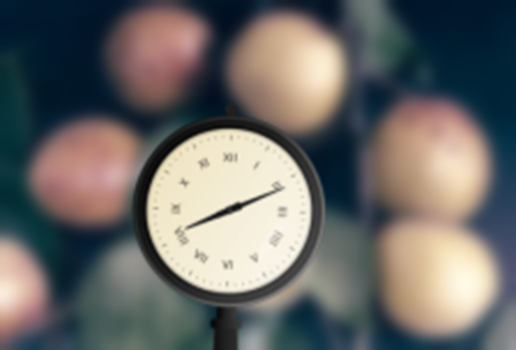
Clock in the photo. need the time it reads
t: 8:11
